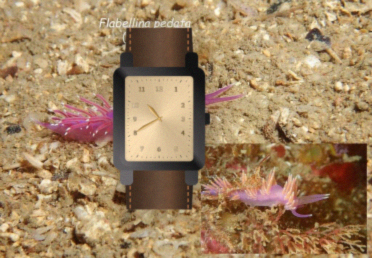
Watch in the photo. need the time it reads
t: 10:40
